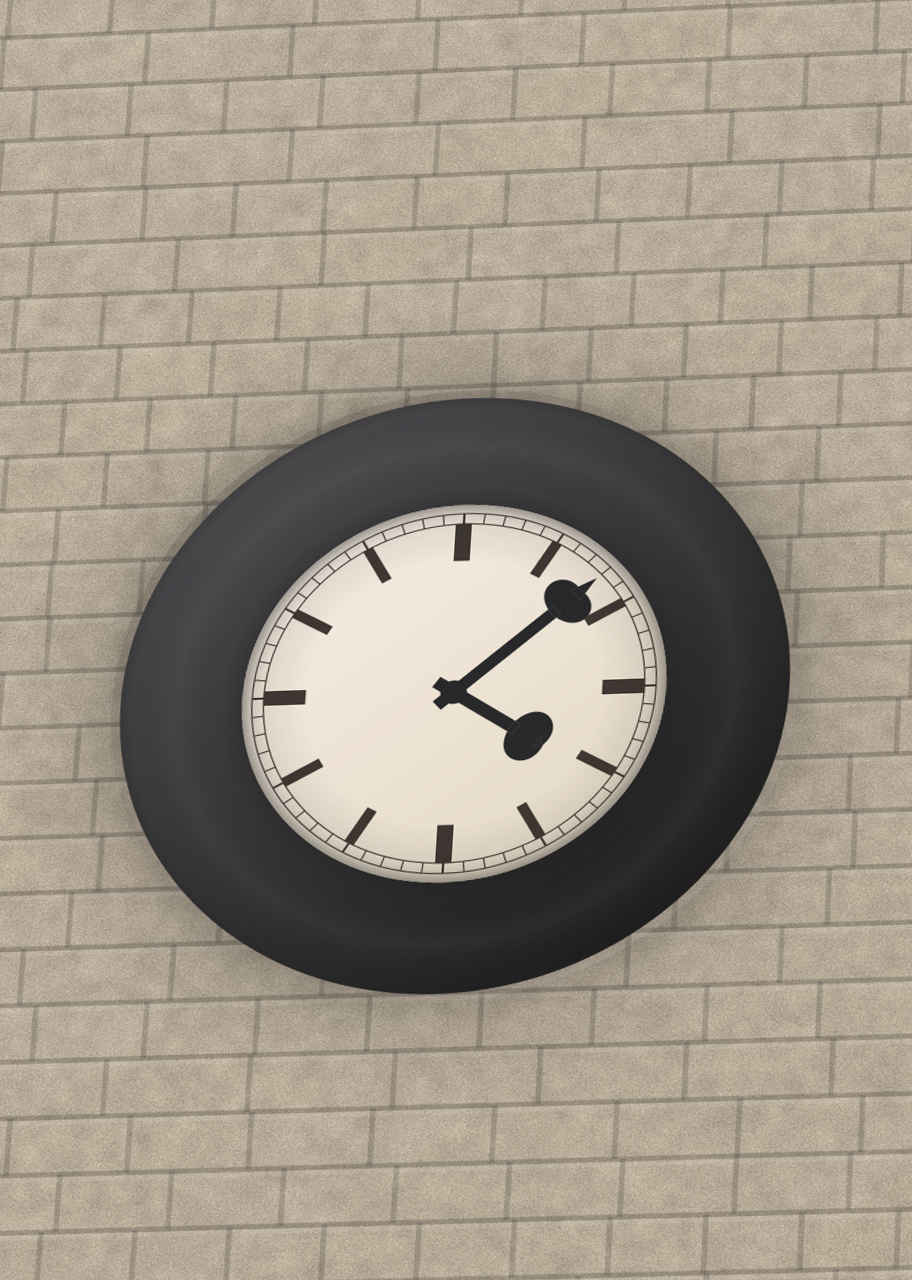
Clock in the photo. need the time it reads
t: 4:08
